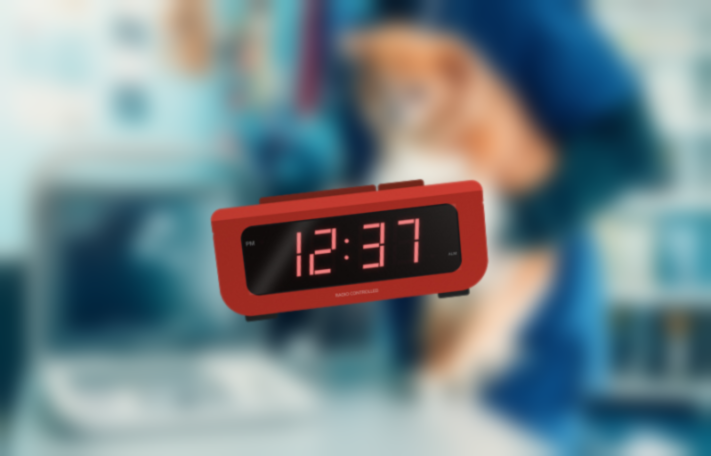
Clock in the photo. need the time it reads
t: 12:37
